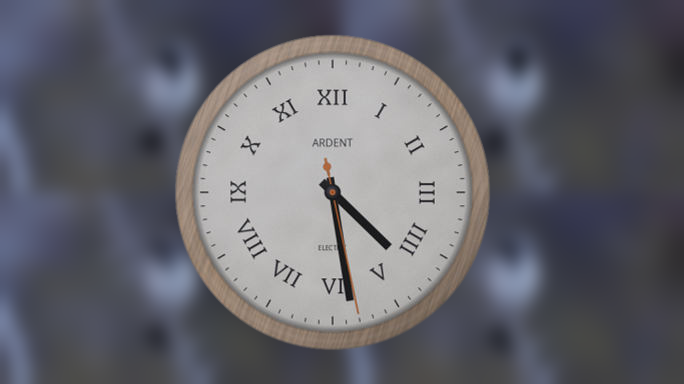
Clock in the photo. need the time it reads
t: 4:28:28
